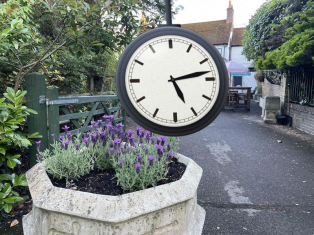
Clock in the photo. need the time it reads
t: 5:13
